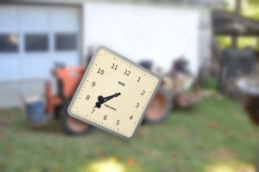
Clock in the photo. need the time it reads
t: 7:36
